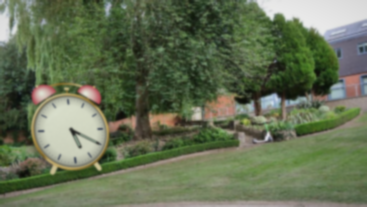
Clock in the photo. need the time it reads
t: 5:20
